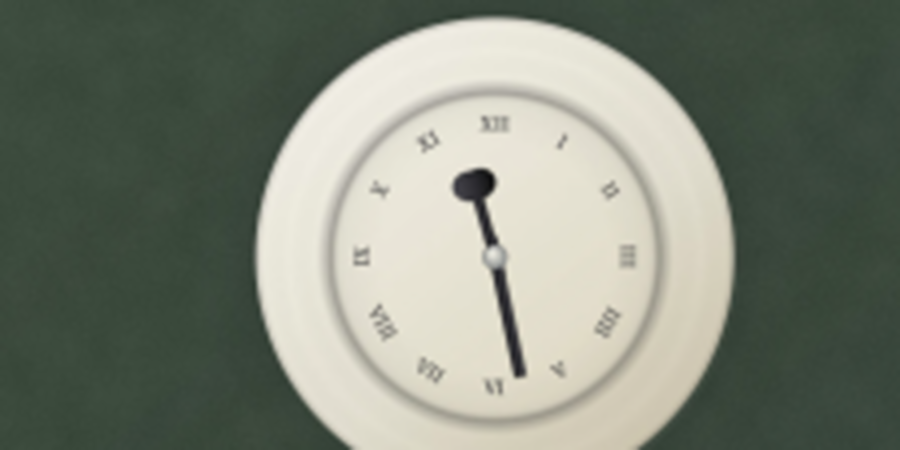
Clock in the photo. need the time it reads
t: 11:28
